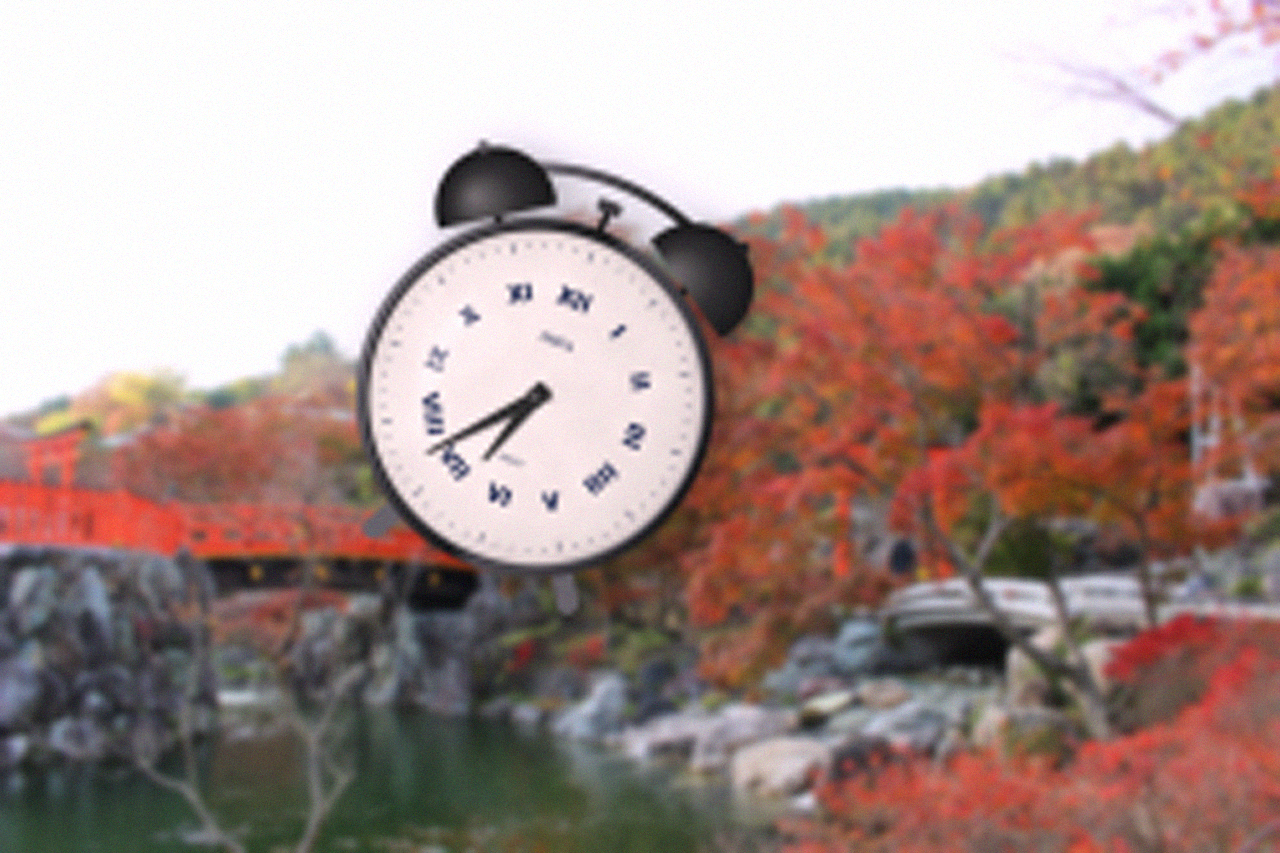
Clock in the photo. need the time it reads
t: 6:37
